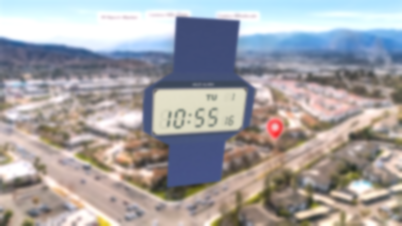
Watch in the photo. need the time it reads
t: 10:55
